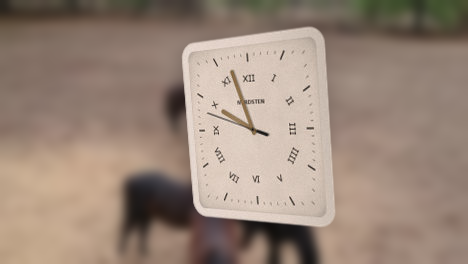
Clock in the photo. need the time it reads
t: 9:56:48
